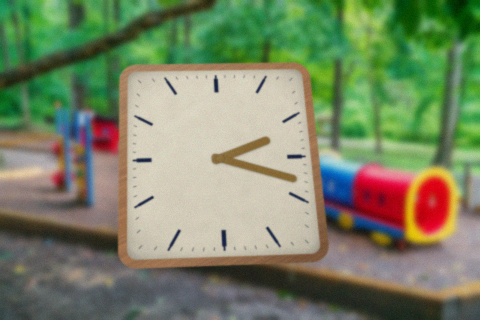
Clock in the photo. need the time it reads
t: 2:18
